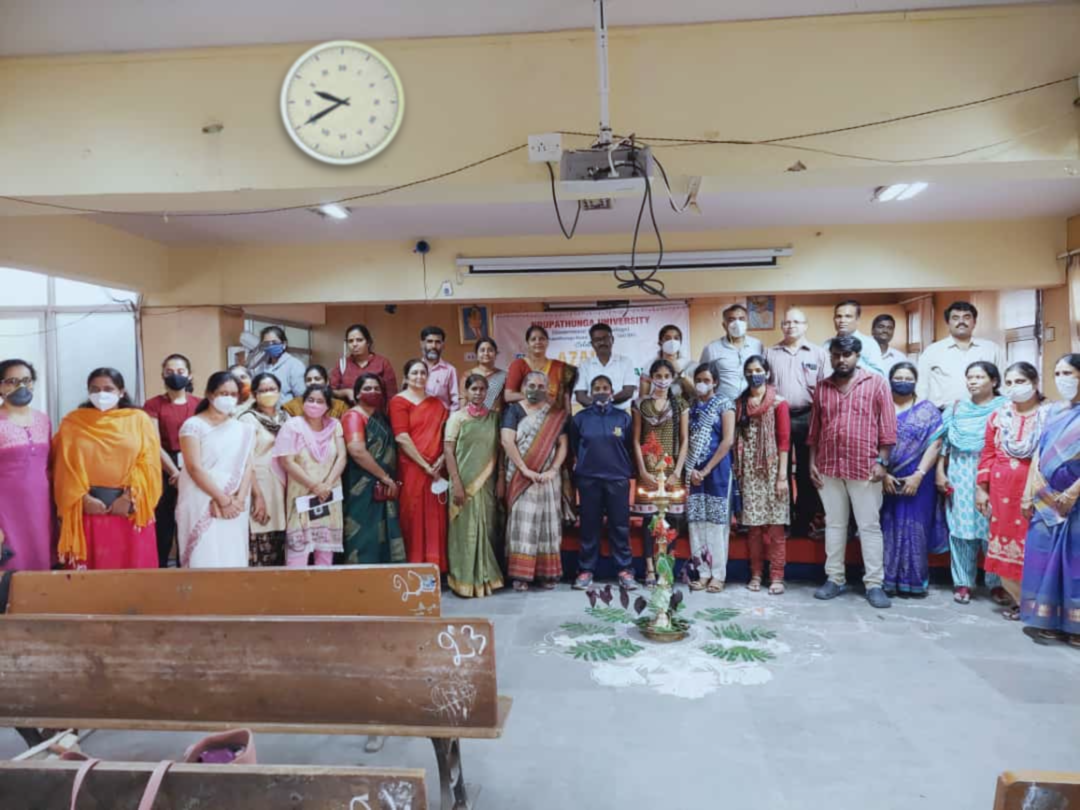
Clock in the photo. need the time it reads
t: 9:40
